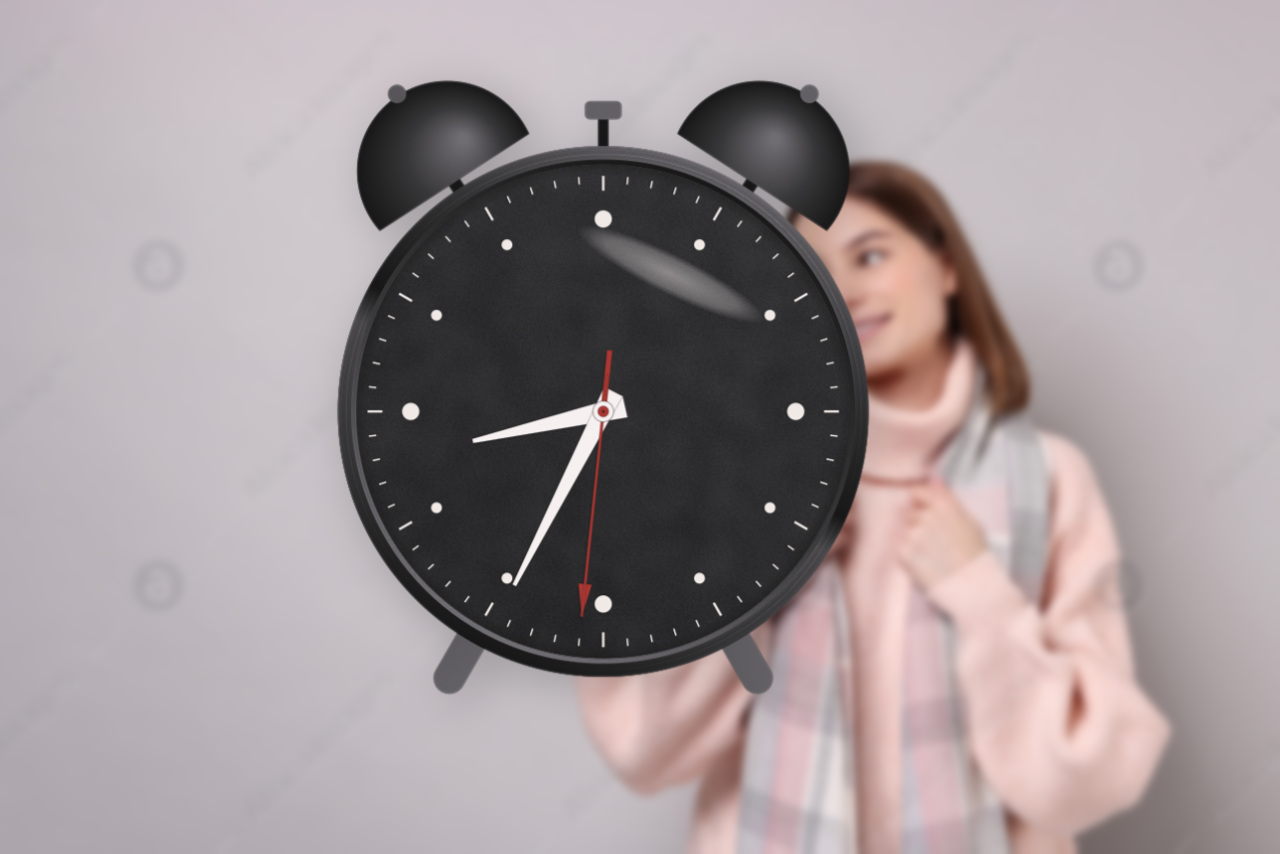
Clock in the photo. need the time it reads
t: 8:34:31
